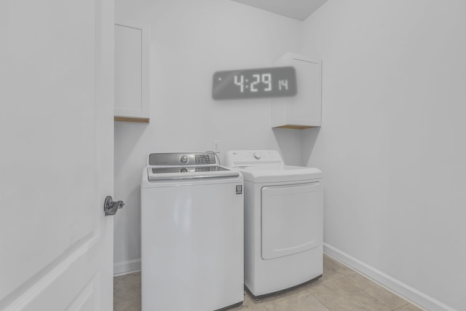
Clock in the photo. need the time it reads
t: 4:29:14
